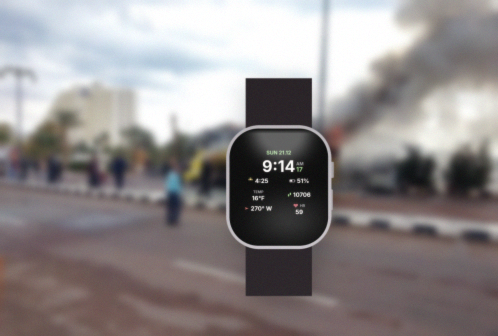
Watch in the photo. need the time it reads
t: 9:14
